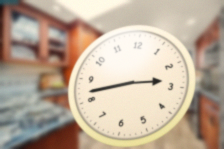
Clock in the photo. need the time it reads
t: 2:42
